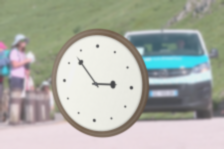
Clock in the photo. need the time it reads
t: 2:53
